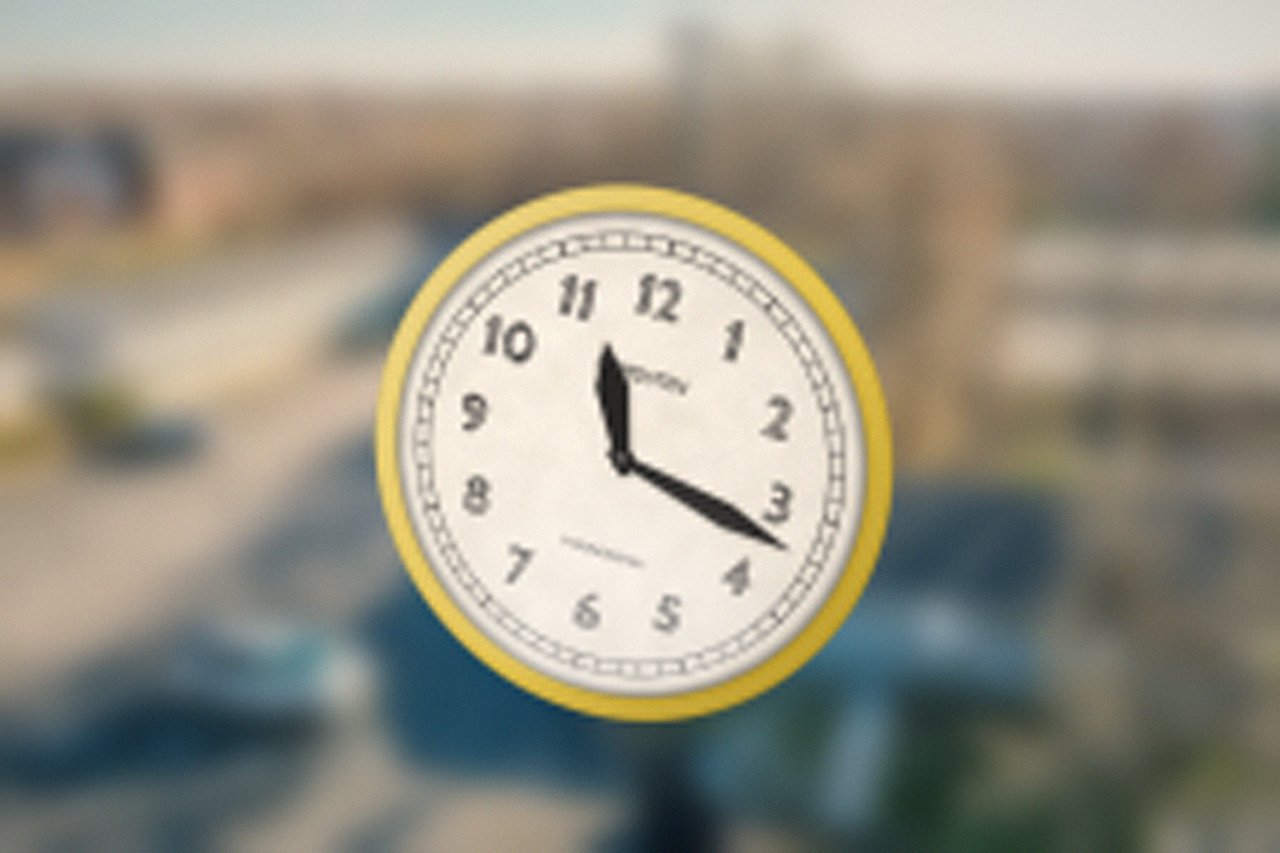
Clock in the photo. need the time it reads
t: 11:17
